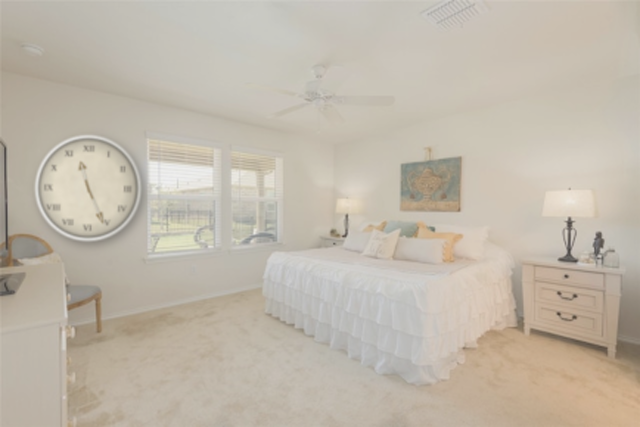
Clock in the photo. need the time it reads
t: 11:26
